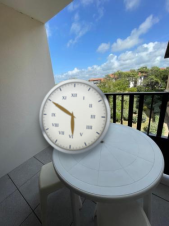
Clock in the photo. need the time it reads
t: 5:50
